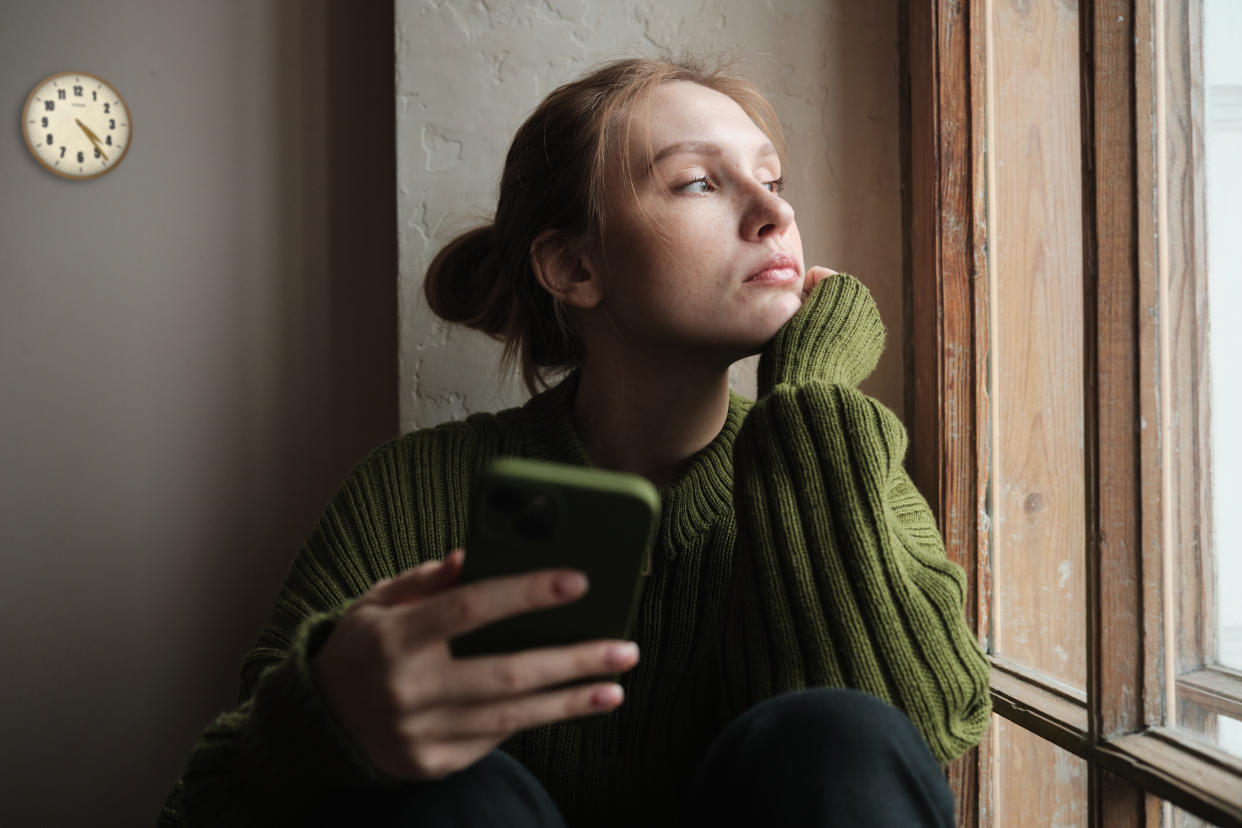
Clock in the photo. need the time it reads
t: 4:24
